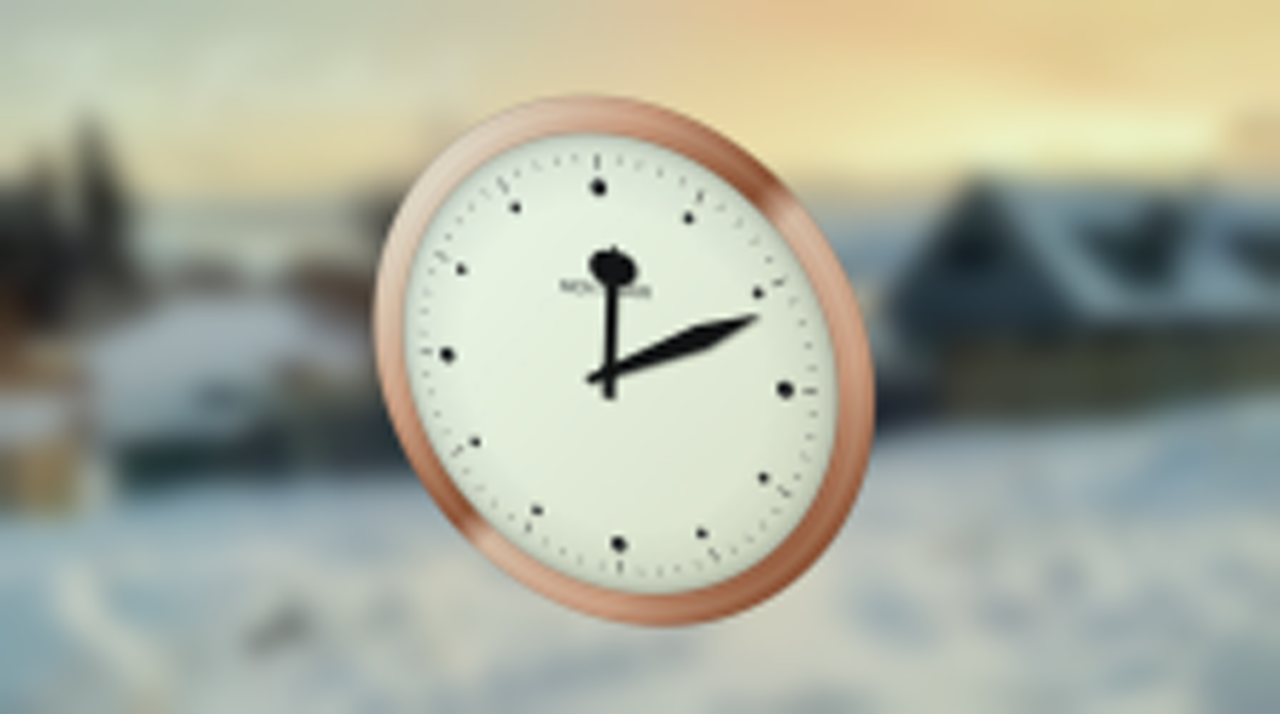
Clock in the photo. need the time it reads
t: 12:11
